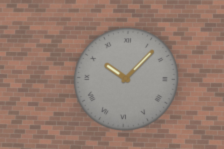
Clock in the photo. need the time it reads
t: 10:07
